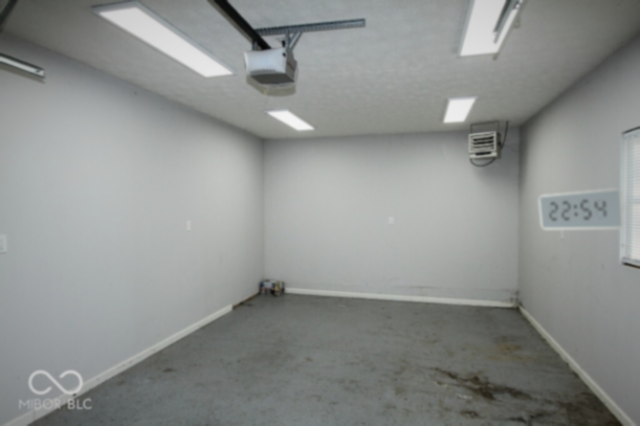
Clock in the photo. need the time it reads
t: 22:54
